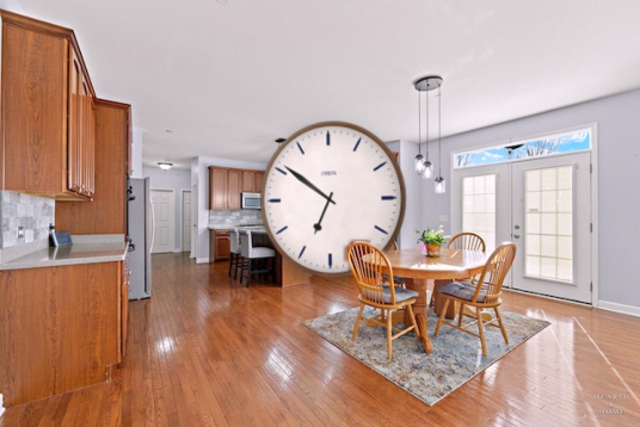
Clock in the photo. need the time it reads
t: 6:51
